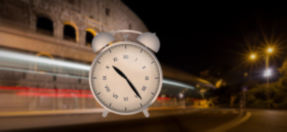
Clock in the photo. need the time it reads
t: 10:24
